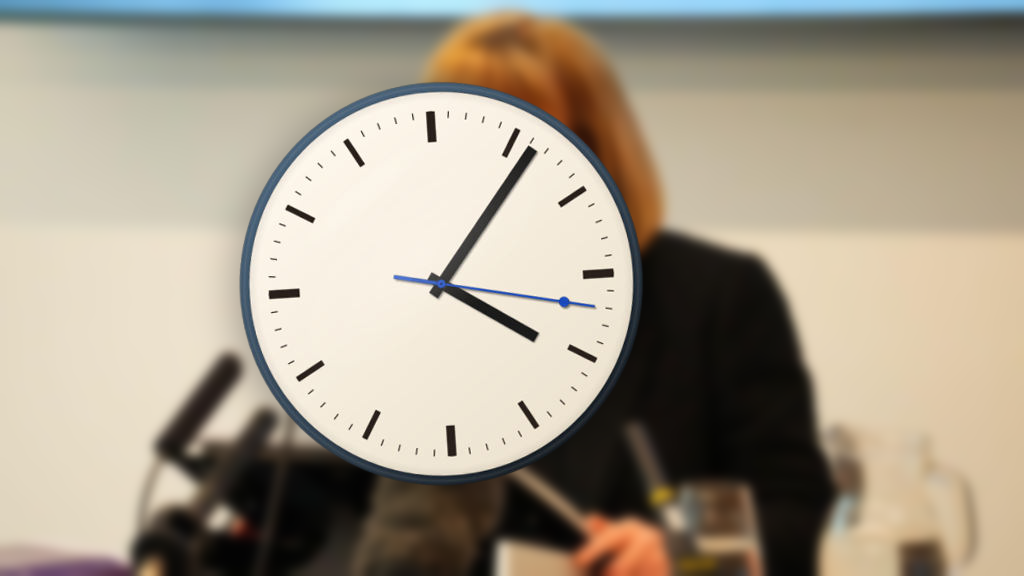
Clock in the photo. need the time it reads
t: 4:06:17
